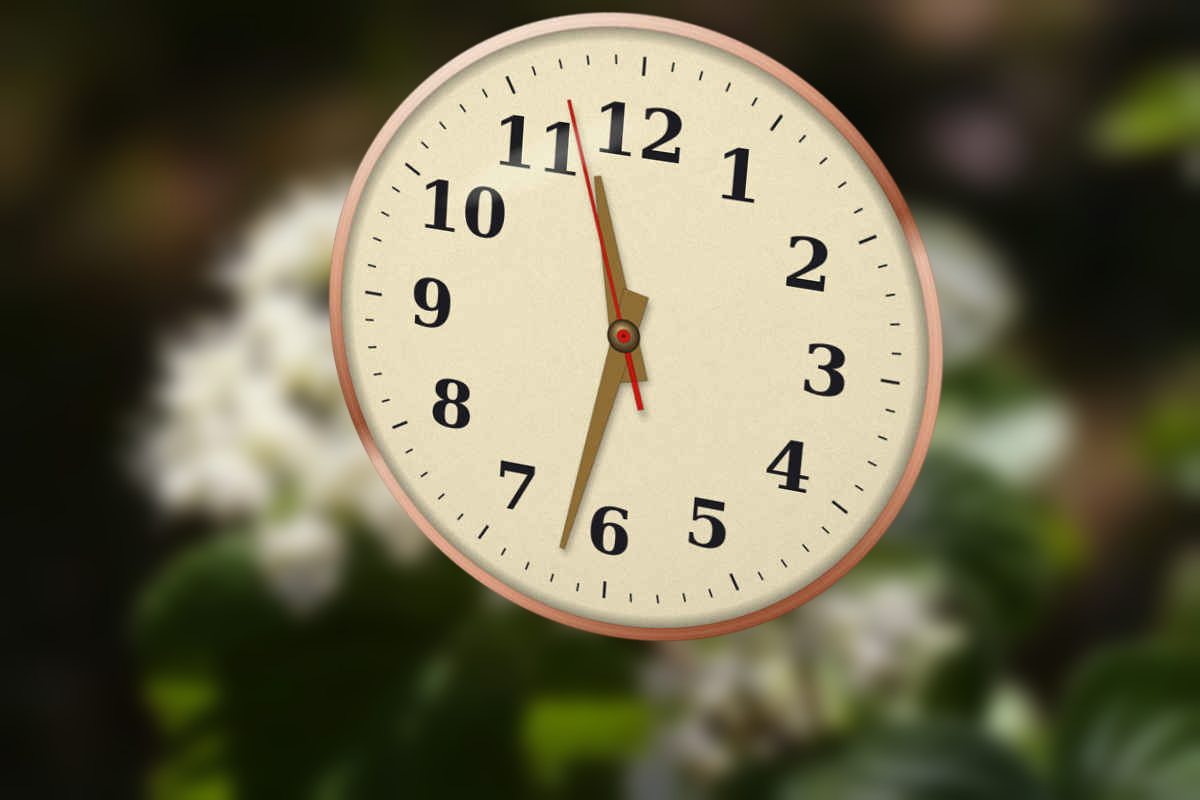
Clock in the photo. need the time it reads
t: 11:31:57
